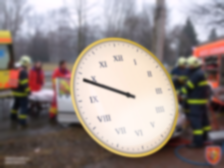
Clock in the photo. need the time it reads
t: 9:49
